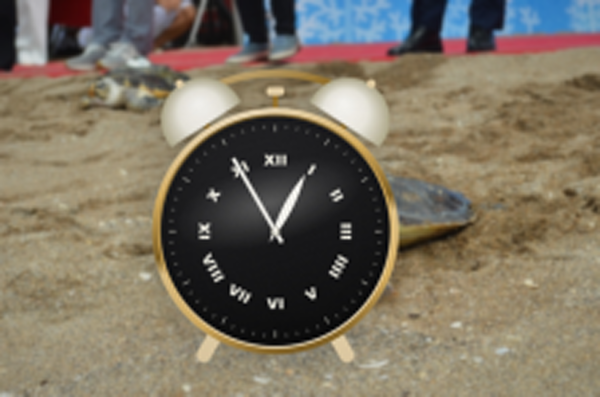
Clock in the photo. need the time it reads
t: 12:55
